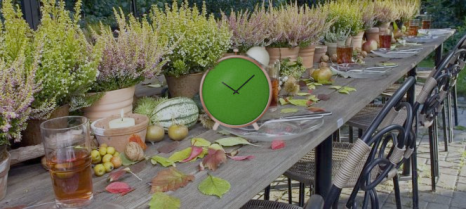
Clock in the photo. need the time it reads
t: 10:08
